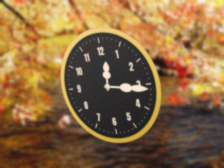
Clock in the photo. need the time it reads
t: 12:16
